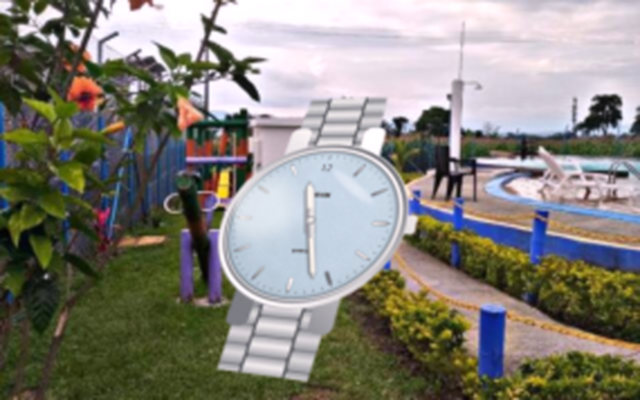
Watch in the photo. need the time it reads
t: 11:27
